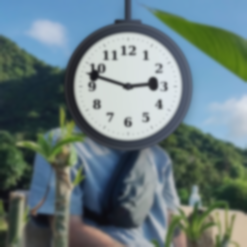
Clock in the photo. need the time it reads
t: 2:48
